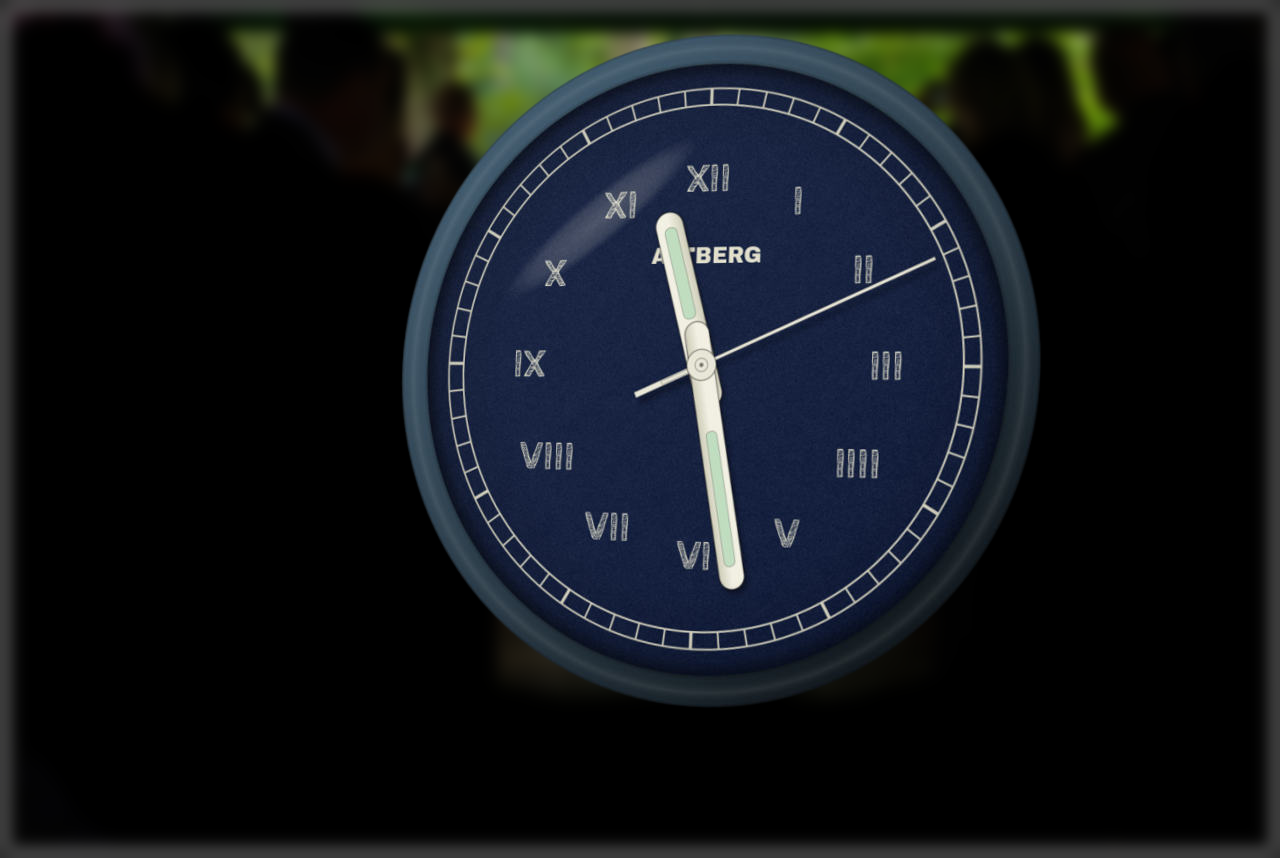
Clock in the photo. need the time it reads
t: 11:28:11
